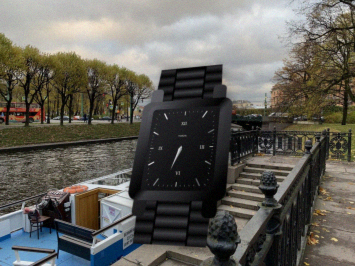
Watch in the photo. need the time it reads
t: 6:33
